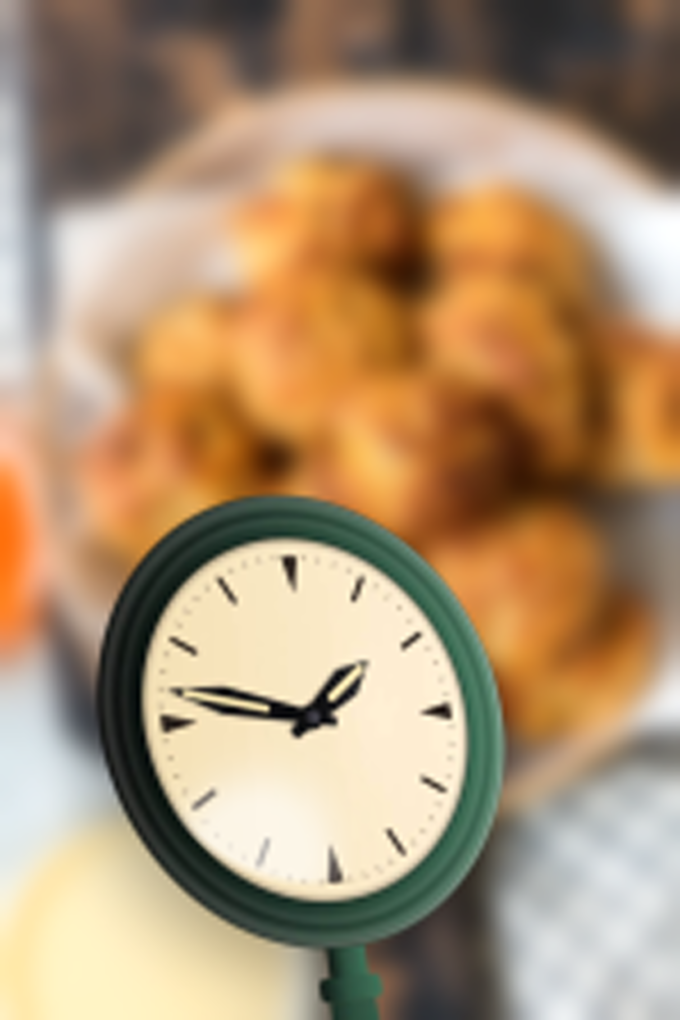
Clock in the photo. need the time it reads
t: 1:47
